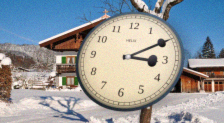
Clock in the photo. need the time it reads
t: 3:10
